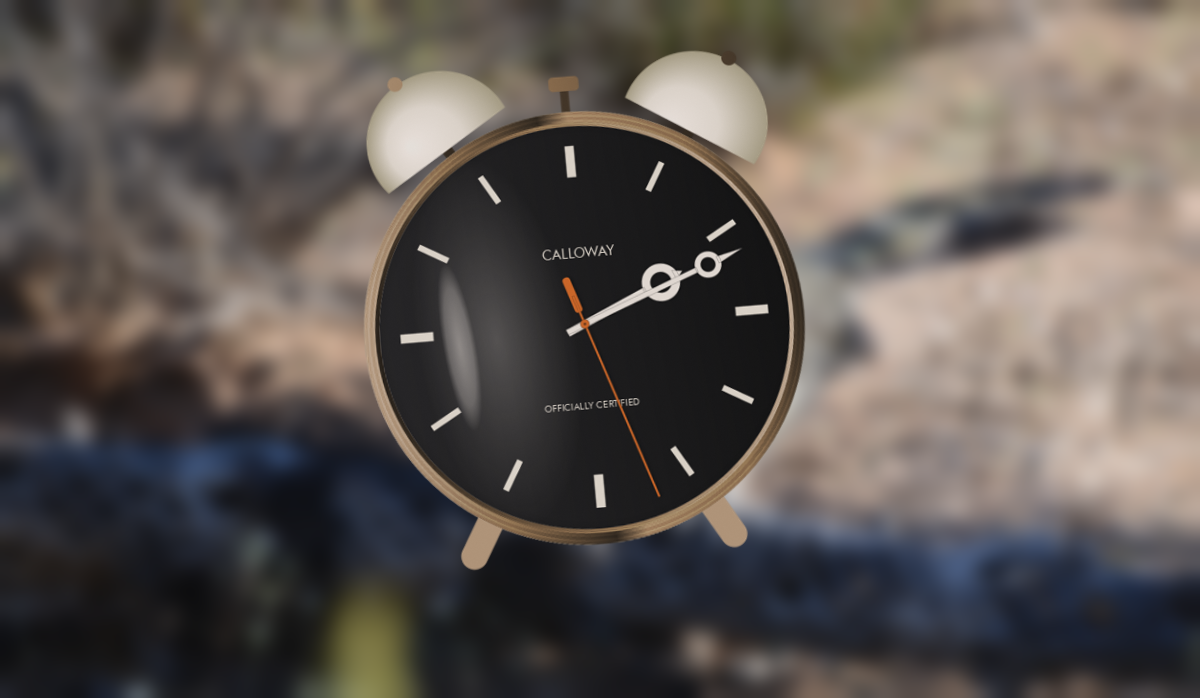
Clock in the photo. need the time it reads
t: 2:11:27
